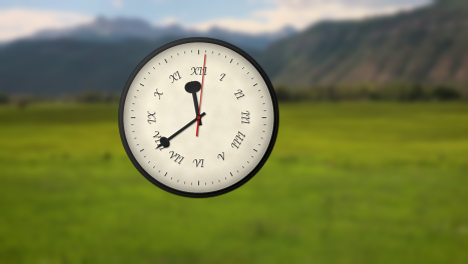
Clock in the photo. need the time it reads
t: 11:39:01
